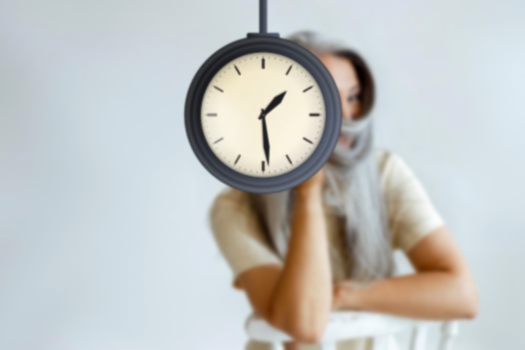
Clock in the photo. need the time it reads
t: 1:29
